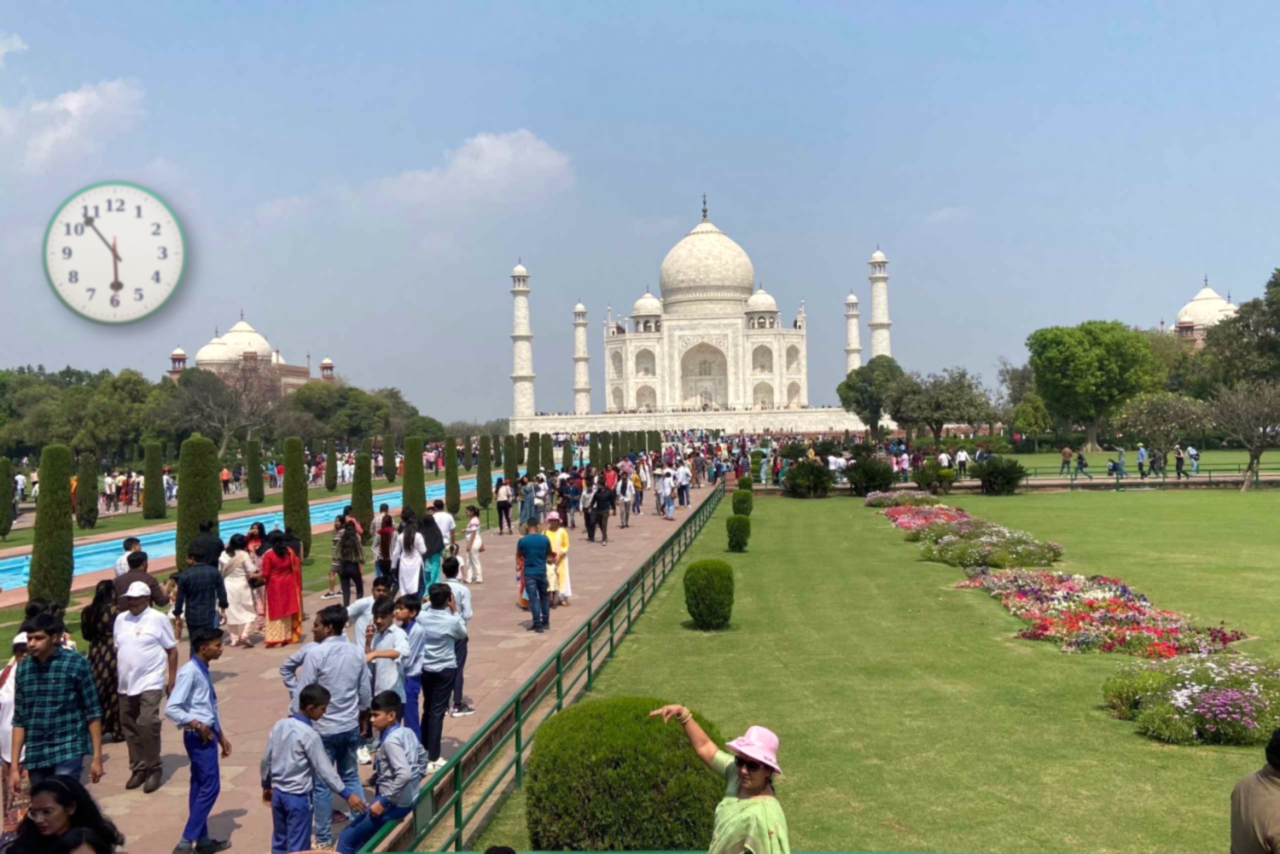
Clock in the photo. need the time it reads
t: 5:53:30
